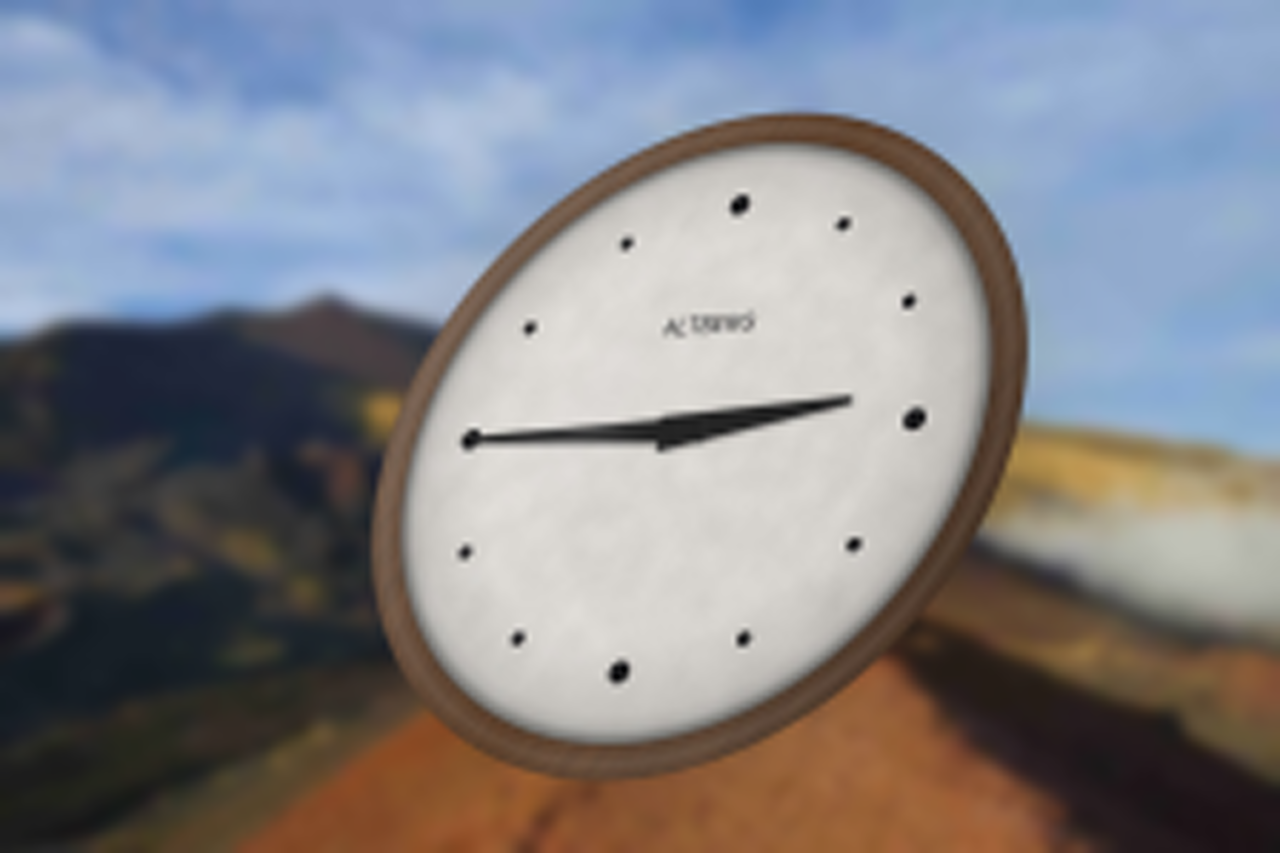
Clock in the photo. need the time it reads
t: 2:45
